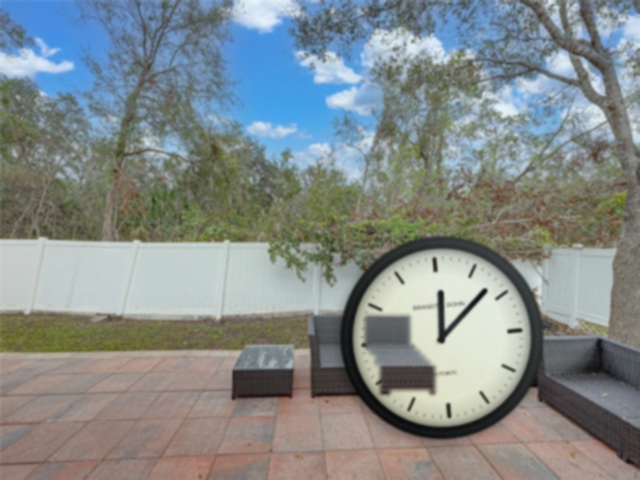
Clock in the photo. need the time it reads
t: 12:08
